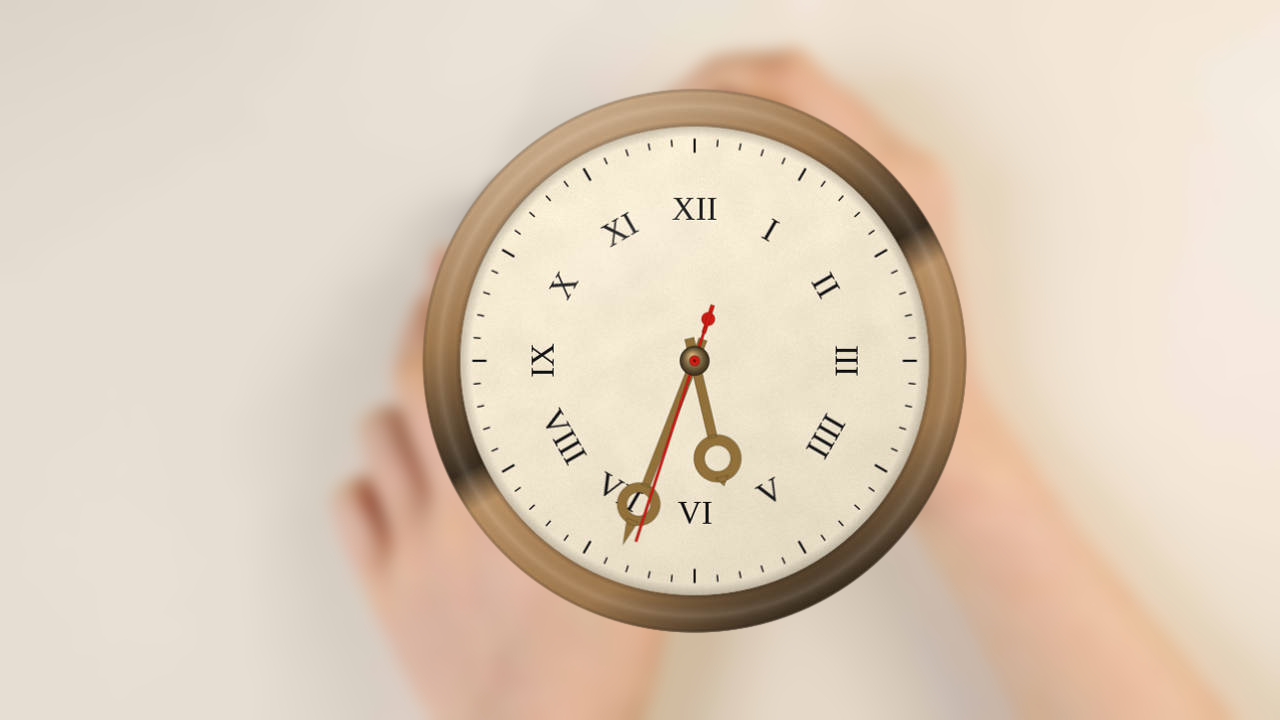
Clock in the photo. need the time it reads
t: 5:33:33
